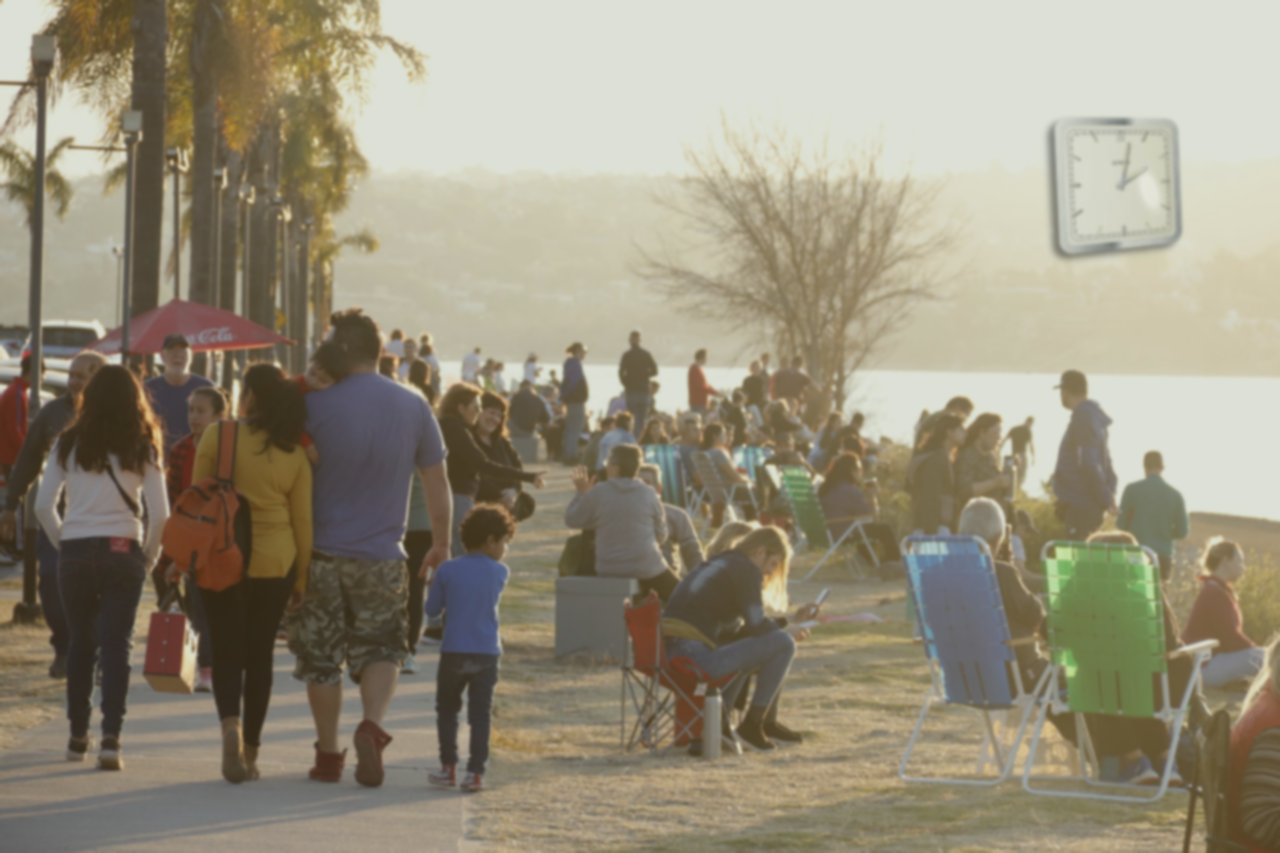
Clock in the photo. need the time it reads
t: 2:02
